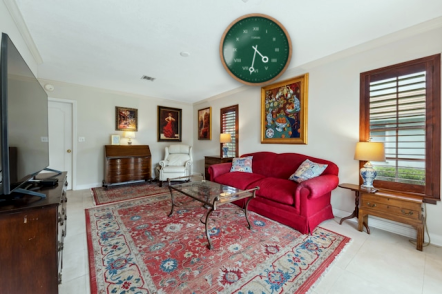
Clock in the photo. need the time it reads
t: 4:32
